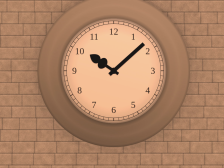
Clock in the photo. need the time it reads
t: 10:08
